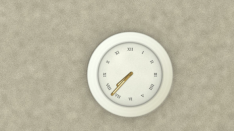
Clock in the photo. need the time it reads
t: 7:37
